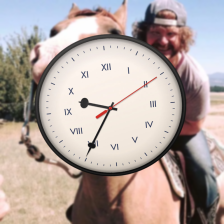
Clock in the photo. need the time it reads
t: 9:35:10
